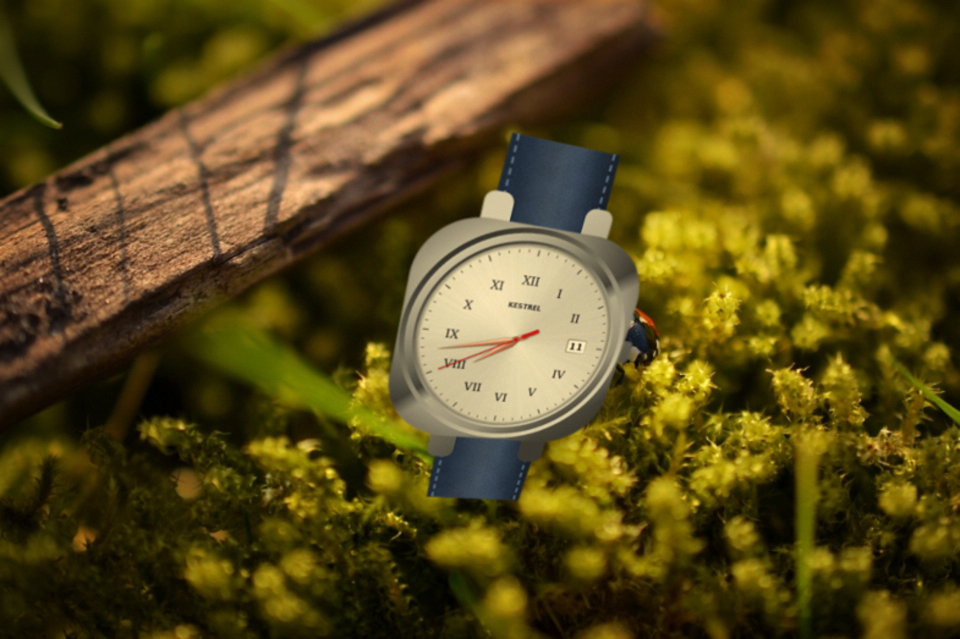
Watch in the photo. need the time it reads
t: 7:42:40
